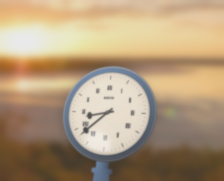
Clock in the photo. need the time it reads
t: 8:38
